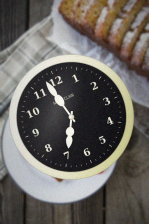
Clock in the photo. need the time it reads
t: 6:58
